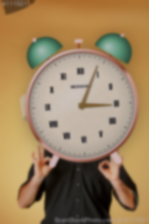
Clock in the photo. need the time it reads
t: 3:04
